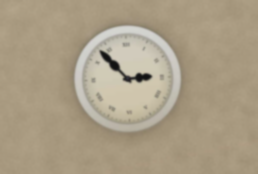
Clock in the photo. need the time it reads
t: 2:53
